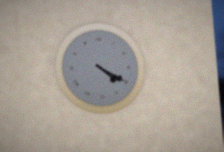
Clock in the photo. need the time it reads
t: 4:20
